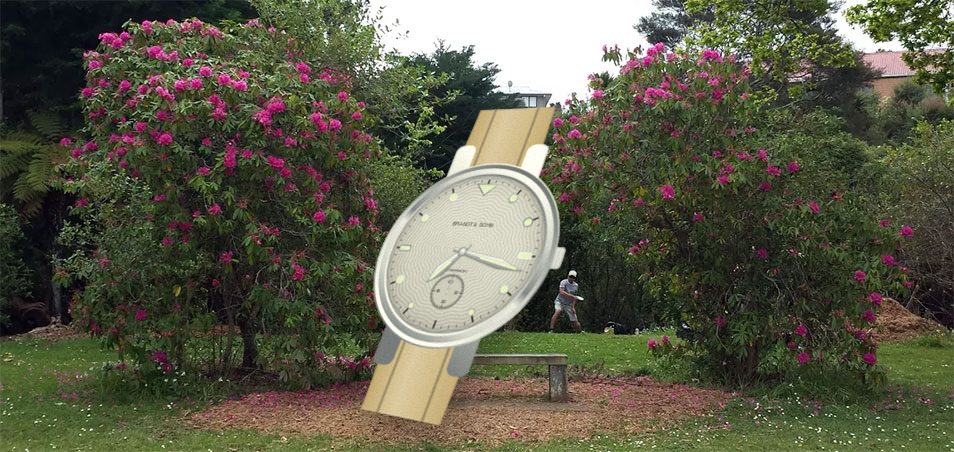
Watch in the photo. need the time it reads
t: 7:17
